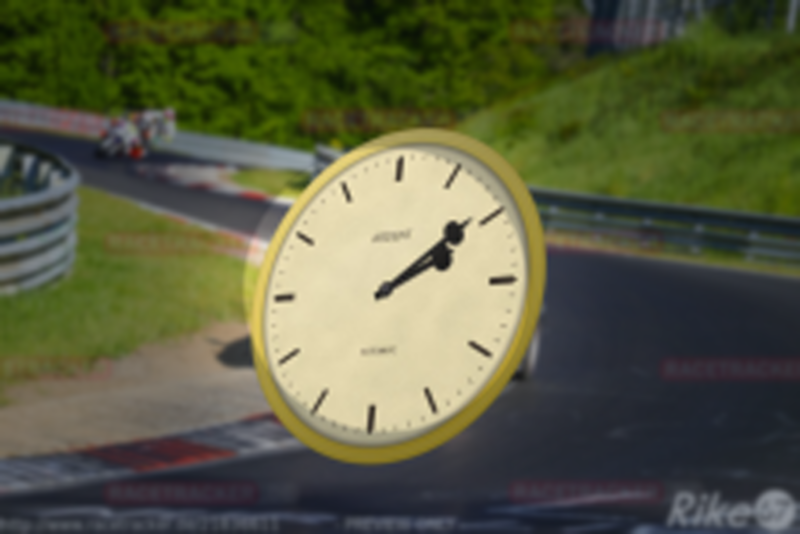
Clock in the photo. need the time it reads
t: 2:09
